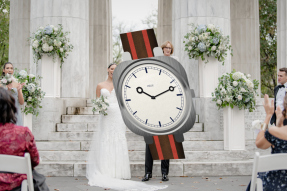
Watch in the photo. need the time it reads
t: 10:12
